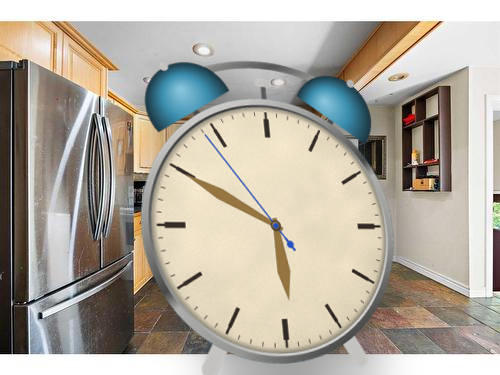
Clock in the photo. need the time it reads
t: 5:49:54
